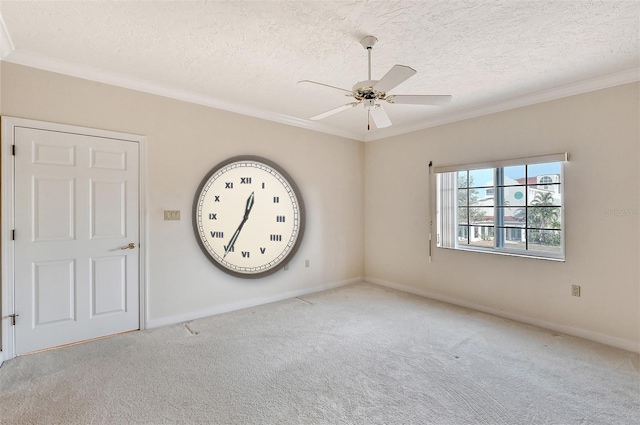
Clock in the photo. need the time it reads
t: 12:35
